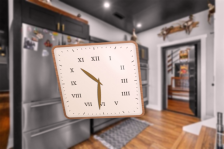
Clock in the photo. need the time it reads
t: 10:31
